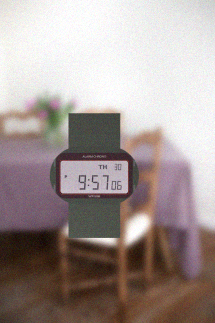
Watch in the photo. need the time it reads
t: 9:57:06
